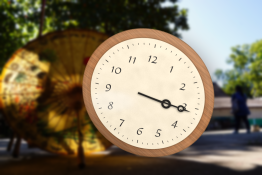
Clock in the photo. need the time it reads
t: 3:16
